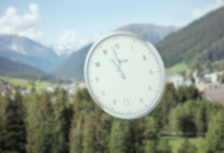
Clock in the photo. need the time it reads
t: 10:58
